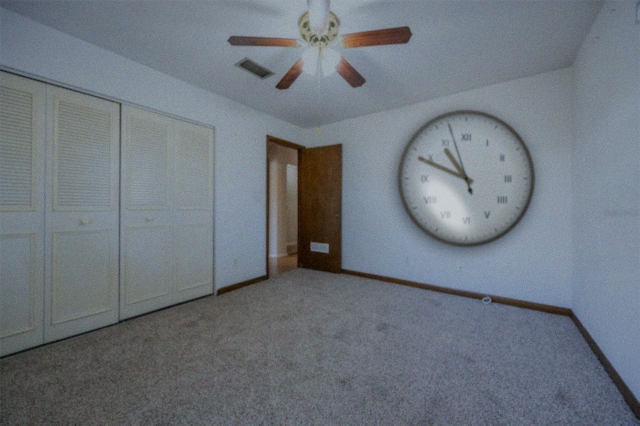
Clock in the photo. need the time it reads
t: 10:48:57
